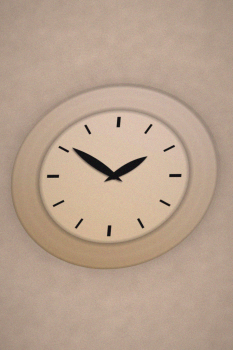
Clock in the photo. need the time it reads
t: 1:51
